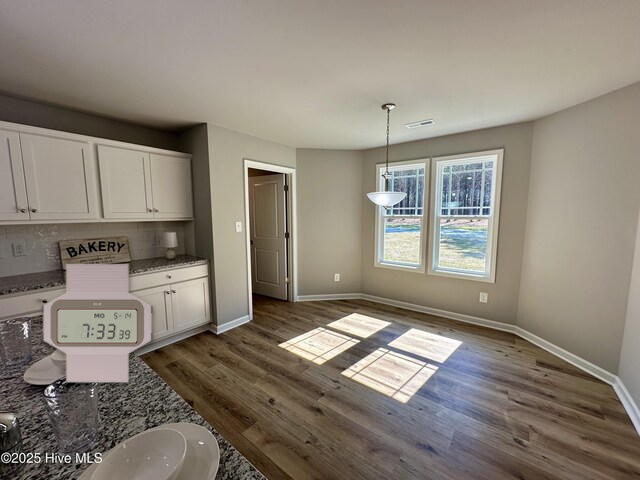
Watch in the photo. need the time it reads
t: 7:33:39
